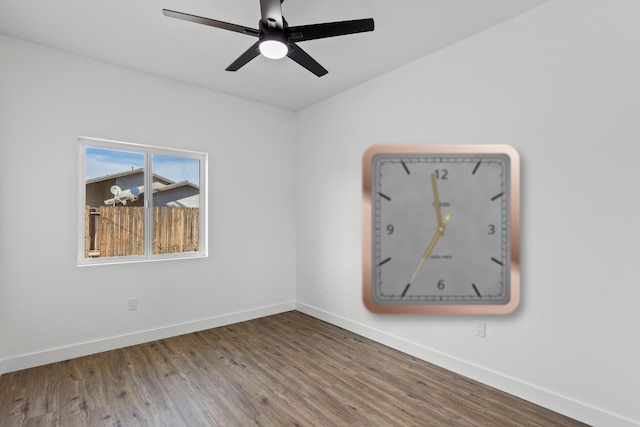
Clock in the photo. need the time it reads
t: 6:58:35
